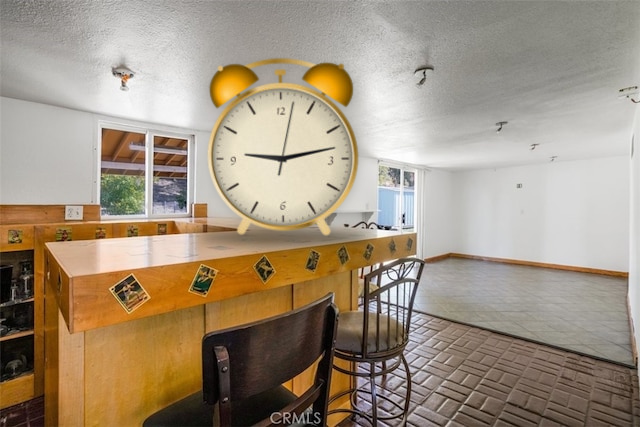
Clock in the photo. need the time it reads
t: 9:13:02
